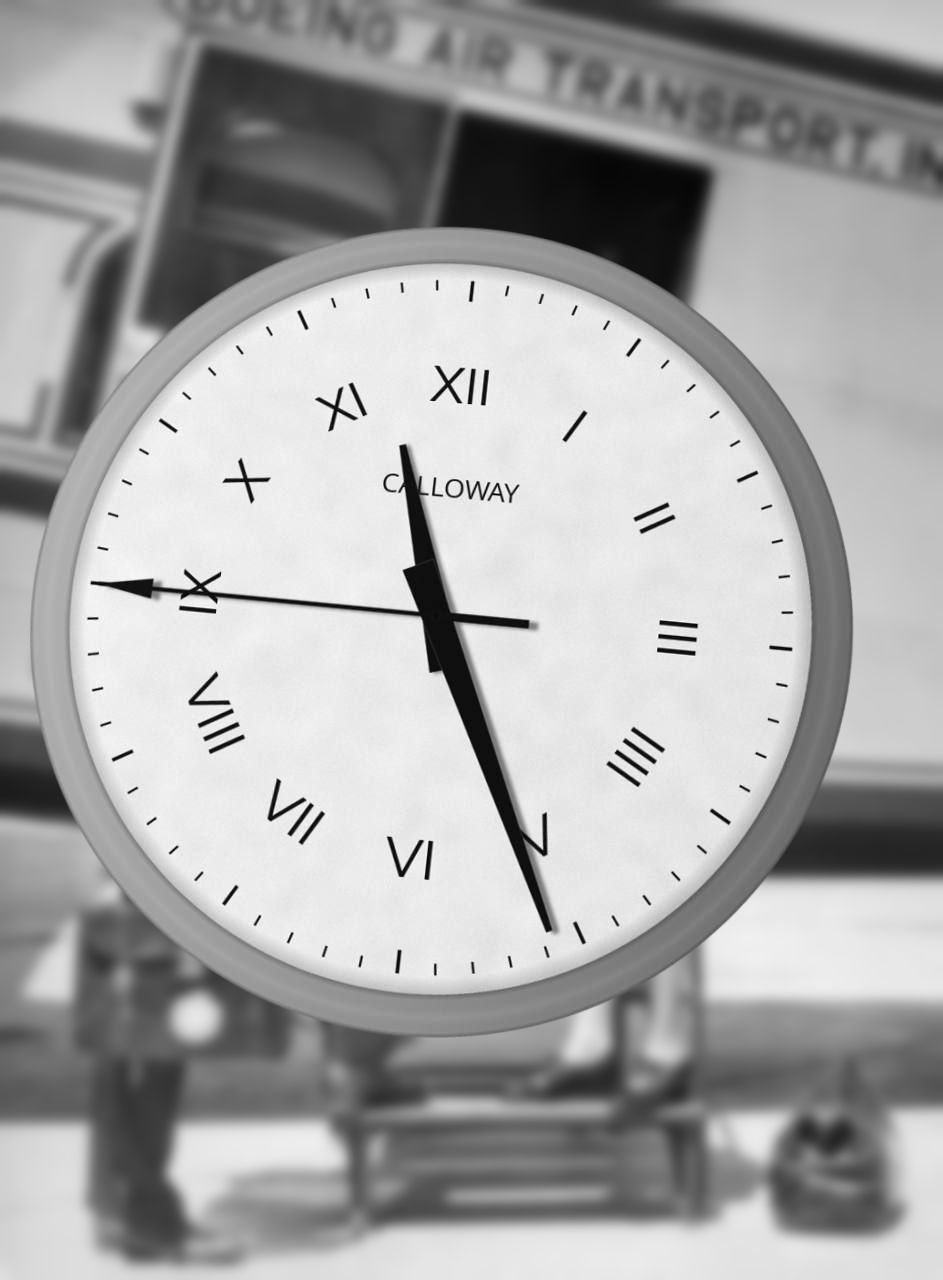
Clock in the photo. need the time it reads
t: 11:25:45
